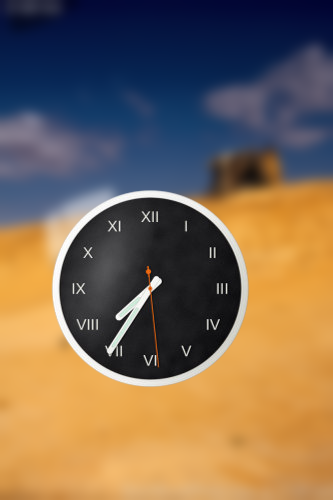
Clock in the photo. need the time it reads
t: 7:35:29
